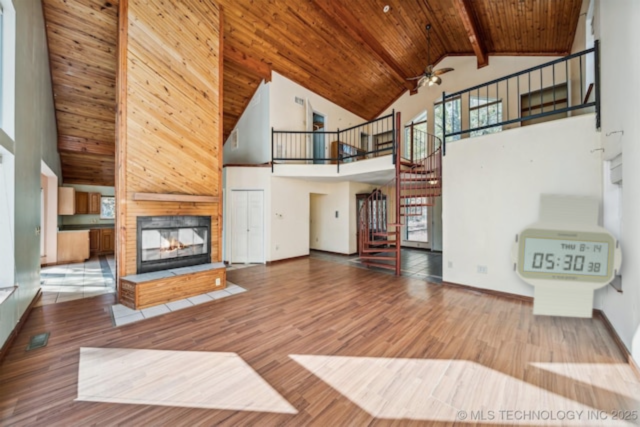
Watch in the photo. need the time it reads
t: 5:30
